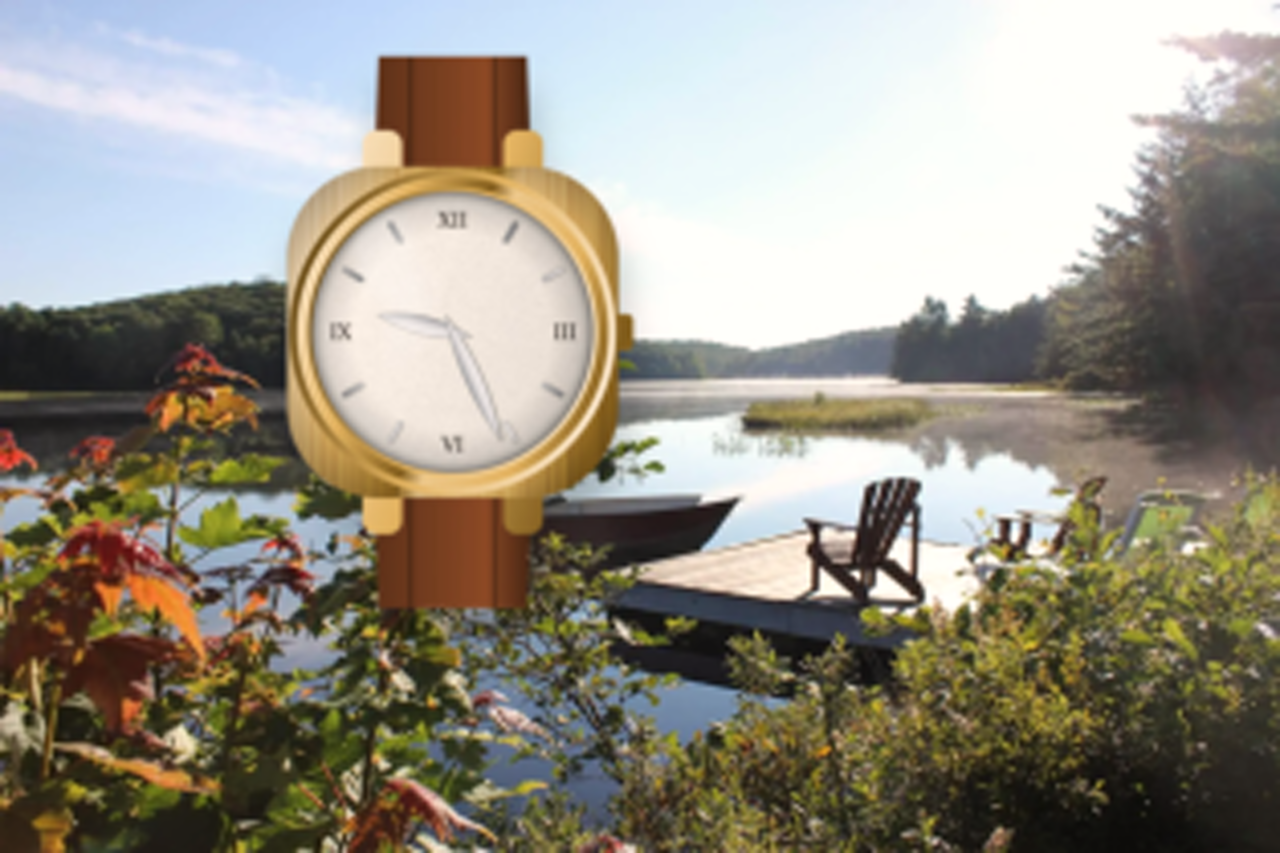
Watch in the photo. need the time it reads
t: 9:26
